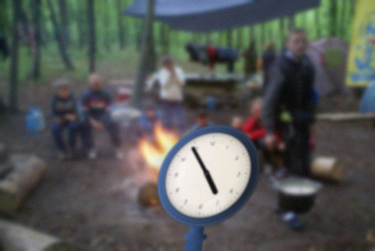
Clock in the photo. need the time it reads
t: 4:54
